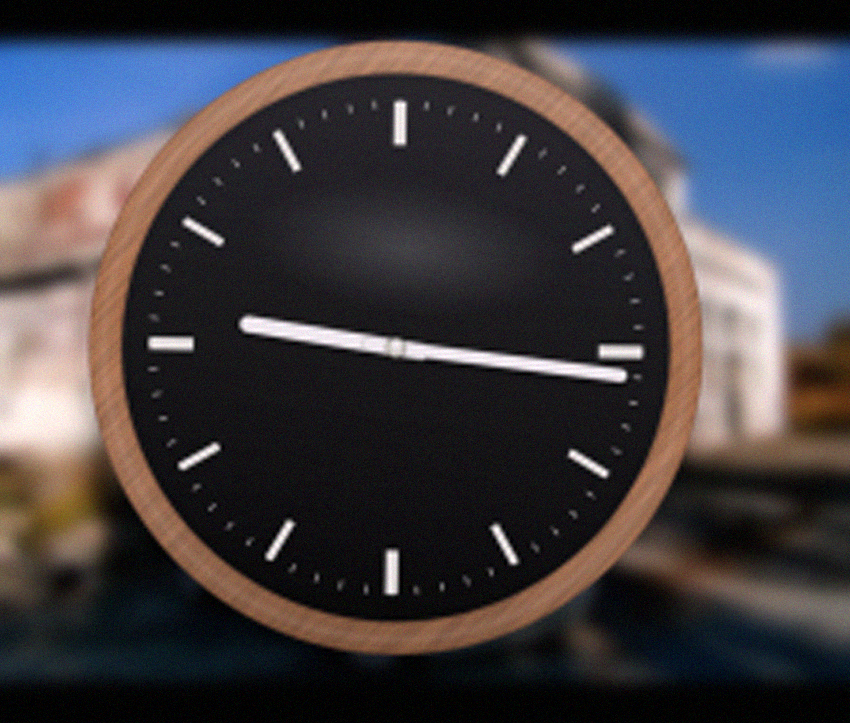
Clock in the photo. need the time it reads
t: 9:16
